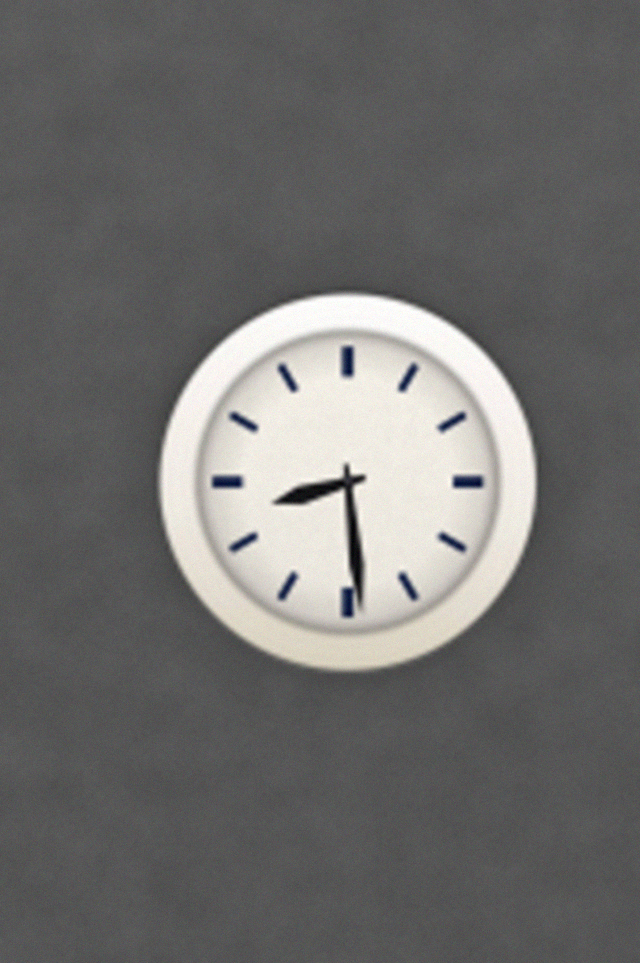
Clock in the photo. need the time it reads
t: 8:29
